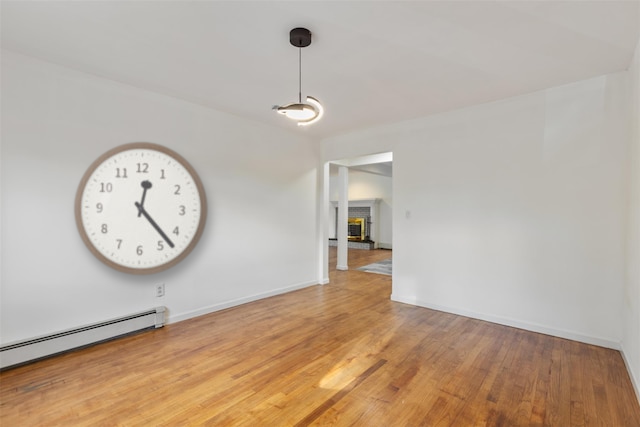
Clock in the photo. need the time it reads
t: 12:23
